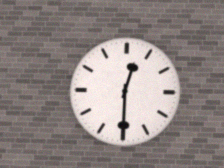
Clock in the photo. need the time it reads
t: 12:30
